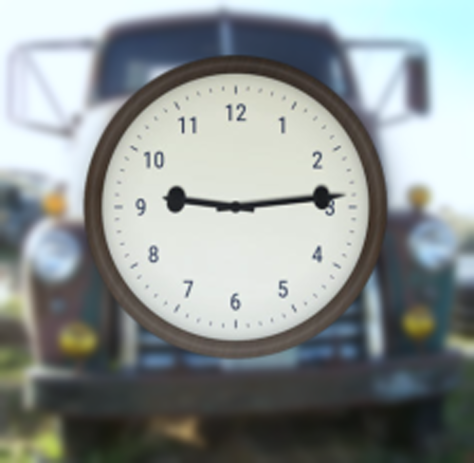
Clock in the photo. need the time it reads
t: 9:14
